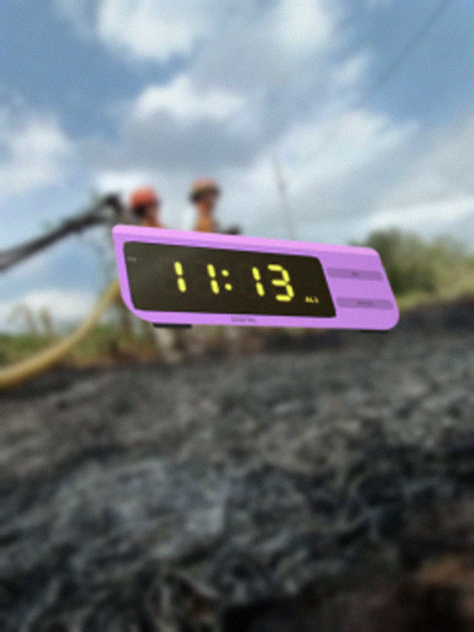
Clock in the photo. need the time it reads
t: 11:13
